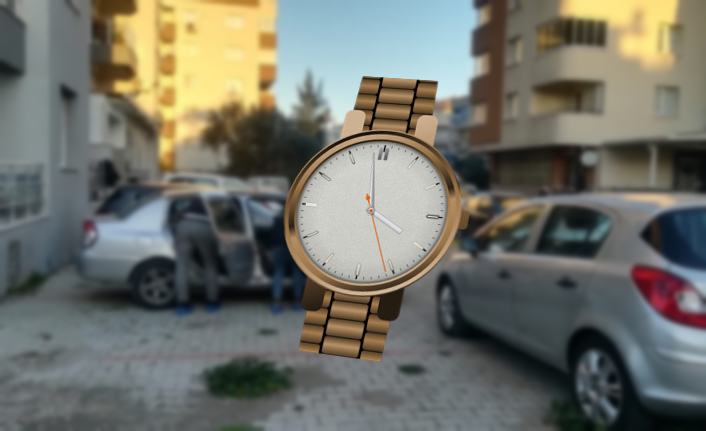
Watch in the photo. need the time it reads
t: 3:58:26
